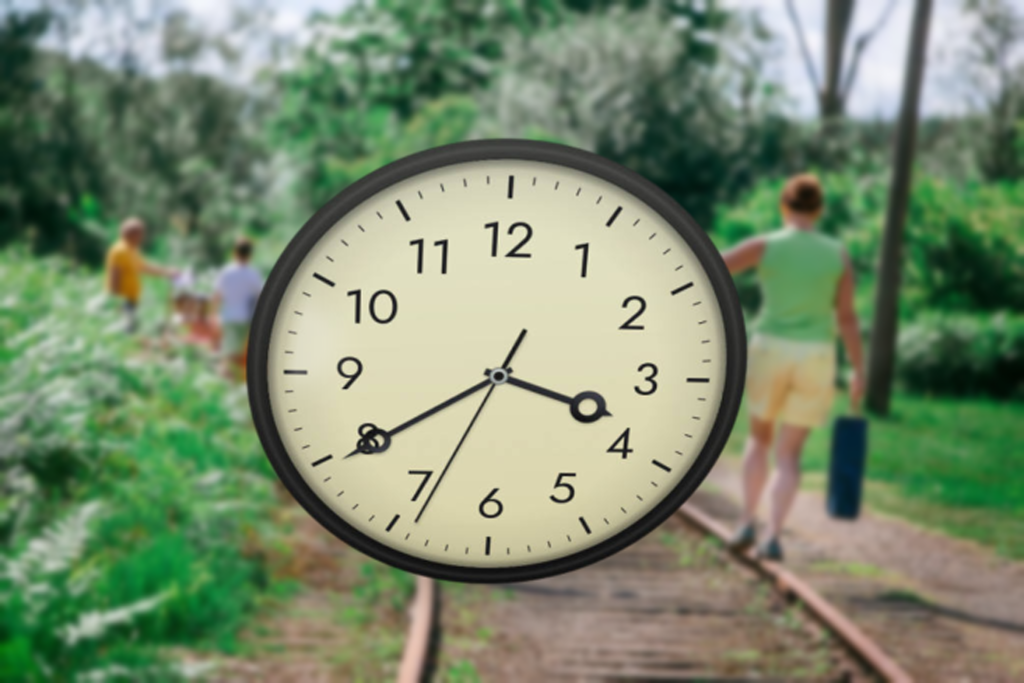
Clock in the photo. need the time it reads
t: 3:39:34
